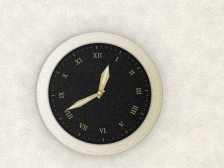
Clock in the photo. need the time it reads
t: 12:41
